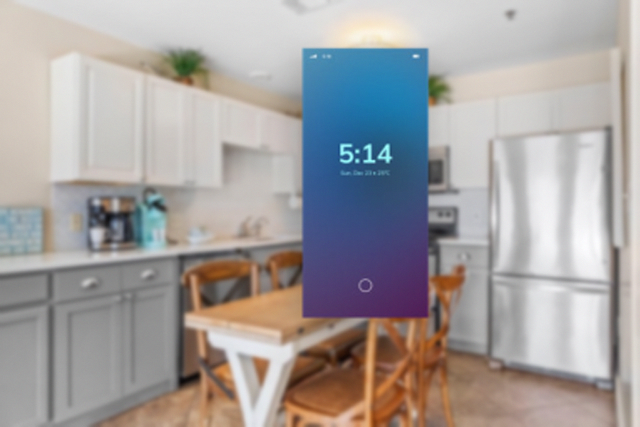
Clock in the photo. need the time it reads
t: 5:14
